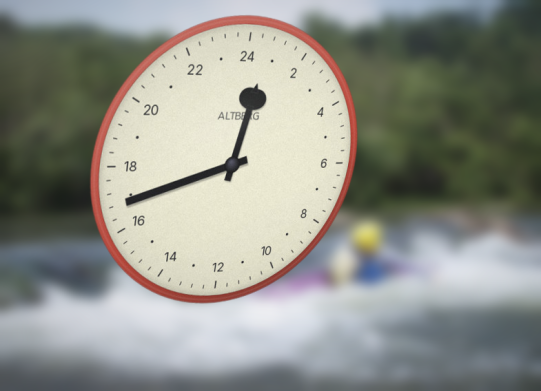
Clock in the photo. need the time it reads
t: 0:42
